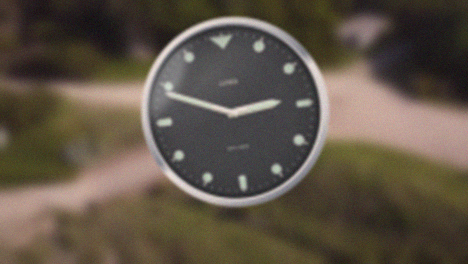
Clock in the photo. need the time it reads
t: 2:49
